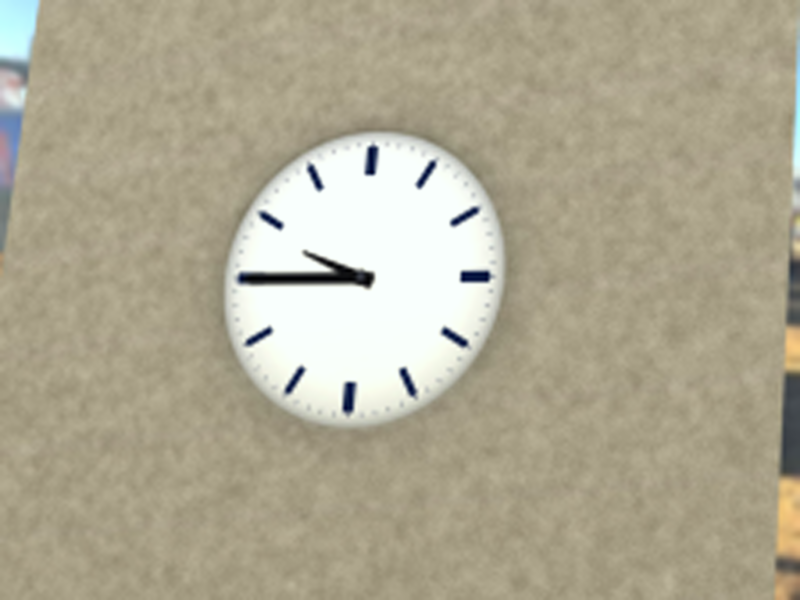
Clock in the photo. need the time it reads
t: 9:45
